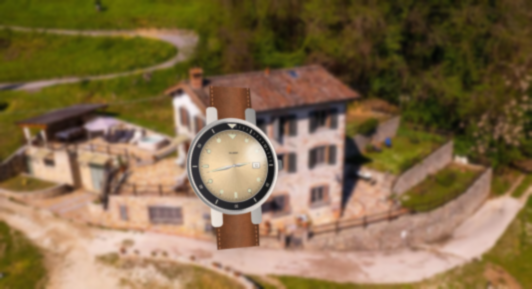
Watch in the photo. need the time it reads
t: 2:43
